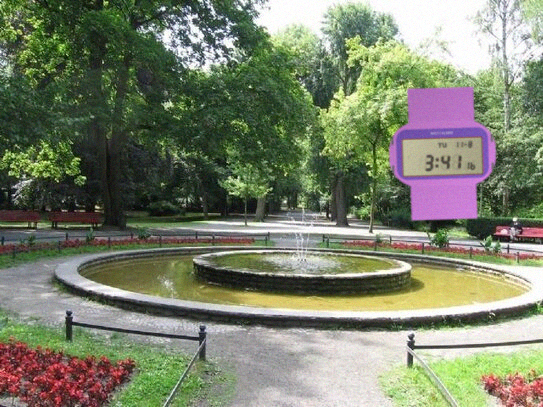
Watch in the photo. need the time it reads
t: 3:41
